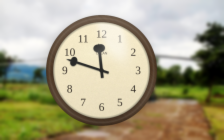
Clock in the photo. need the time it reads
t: 11:48
